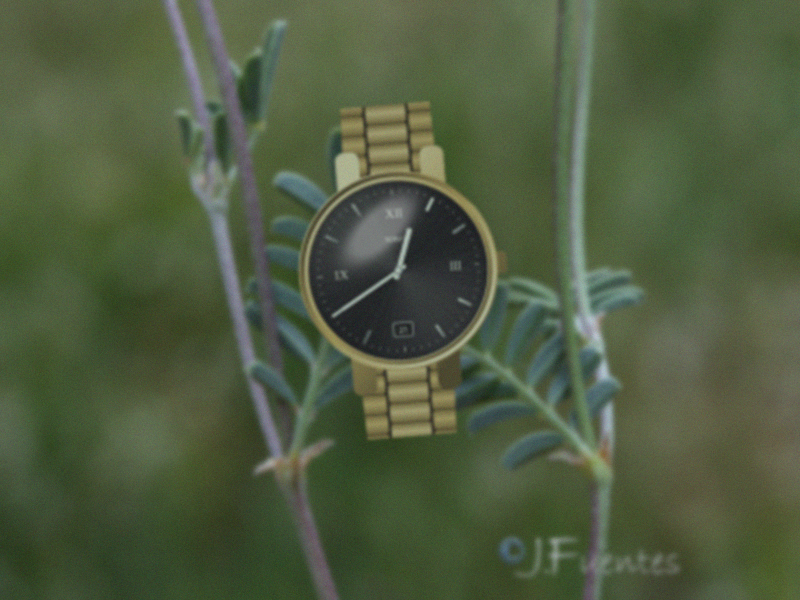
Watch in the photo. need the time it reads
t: 12:40
